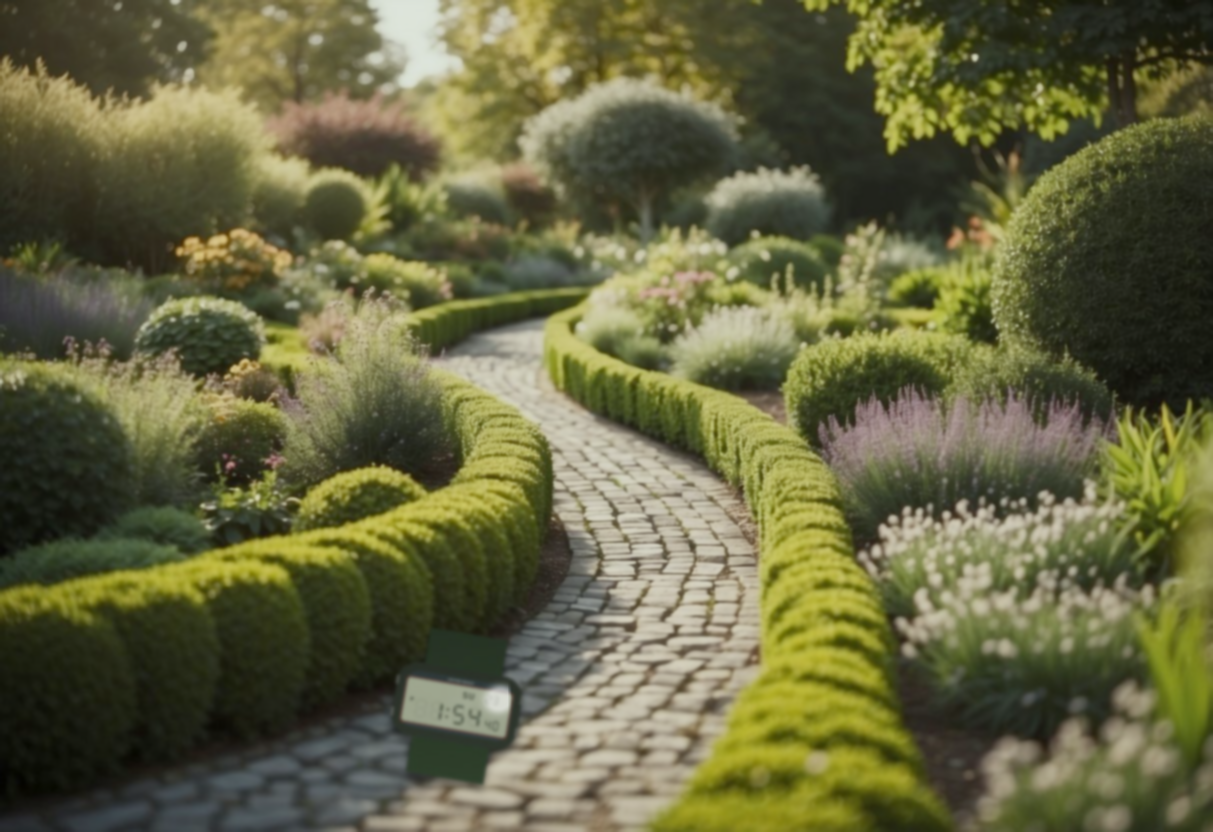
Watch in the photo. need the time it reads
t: 1:54
